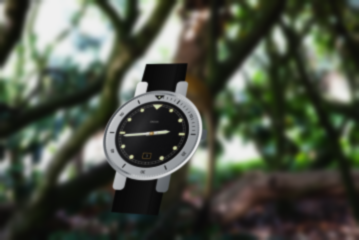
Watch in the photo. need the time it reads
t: 2:44
